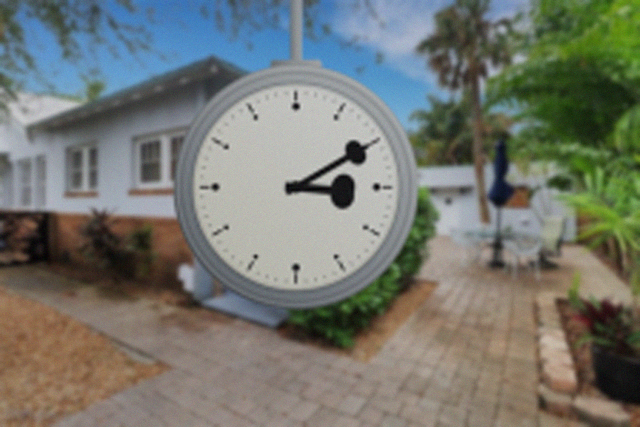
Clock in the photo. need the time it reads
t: 3:10
